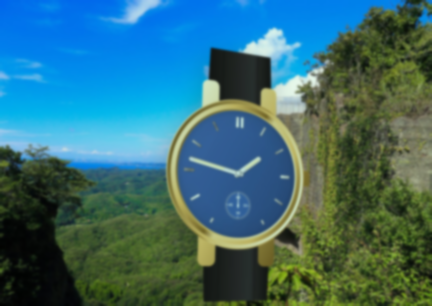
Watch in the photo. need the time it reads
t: 1:47
